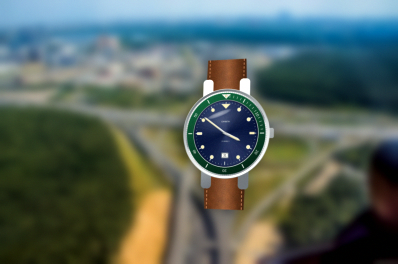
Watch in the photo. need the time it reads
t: 3:51
